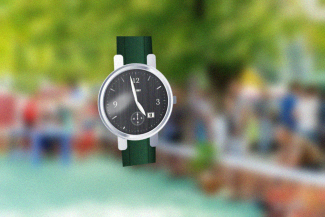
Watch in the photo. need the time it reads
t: 4:58
